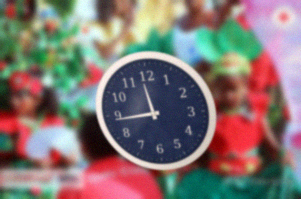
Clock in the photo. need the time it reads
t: 11:44
